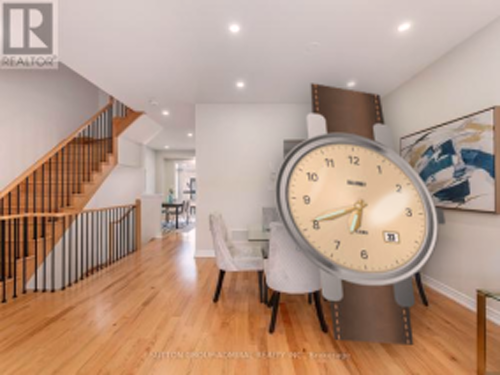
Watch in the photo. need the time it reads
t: 6:41
